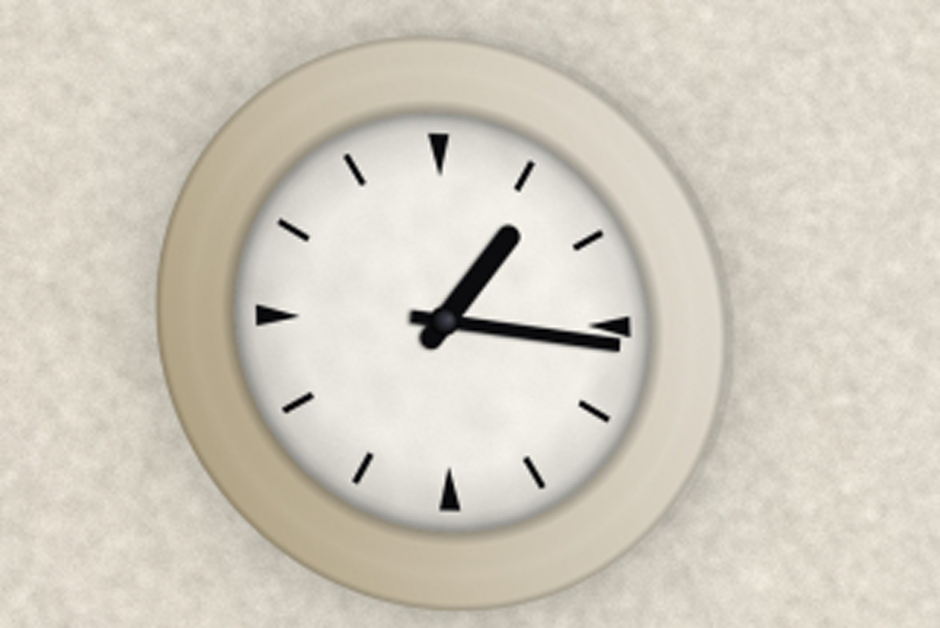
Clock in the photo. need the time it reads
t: 1:16
